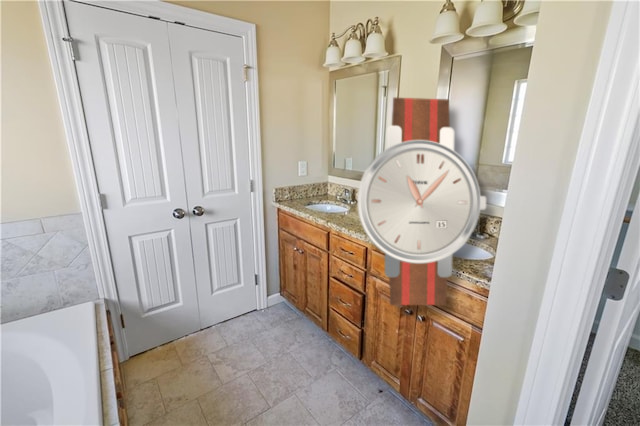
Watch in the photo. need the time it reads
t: 11:07
